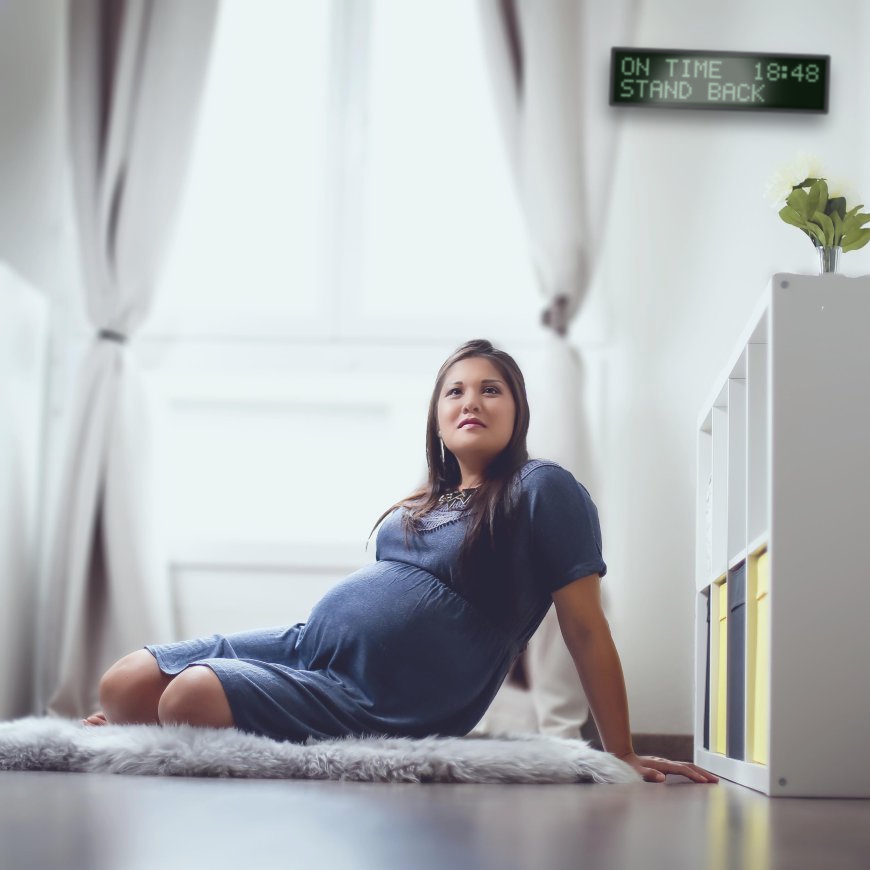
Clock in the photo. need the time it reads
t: 18:48
